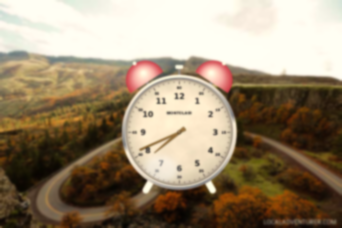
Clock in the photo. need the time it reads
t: 7:41
